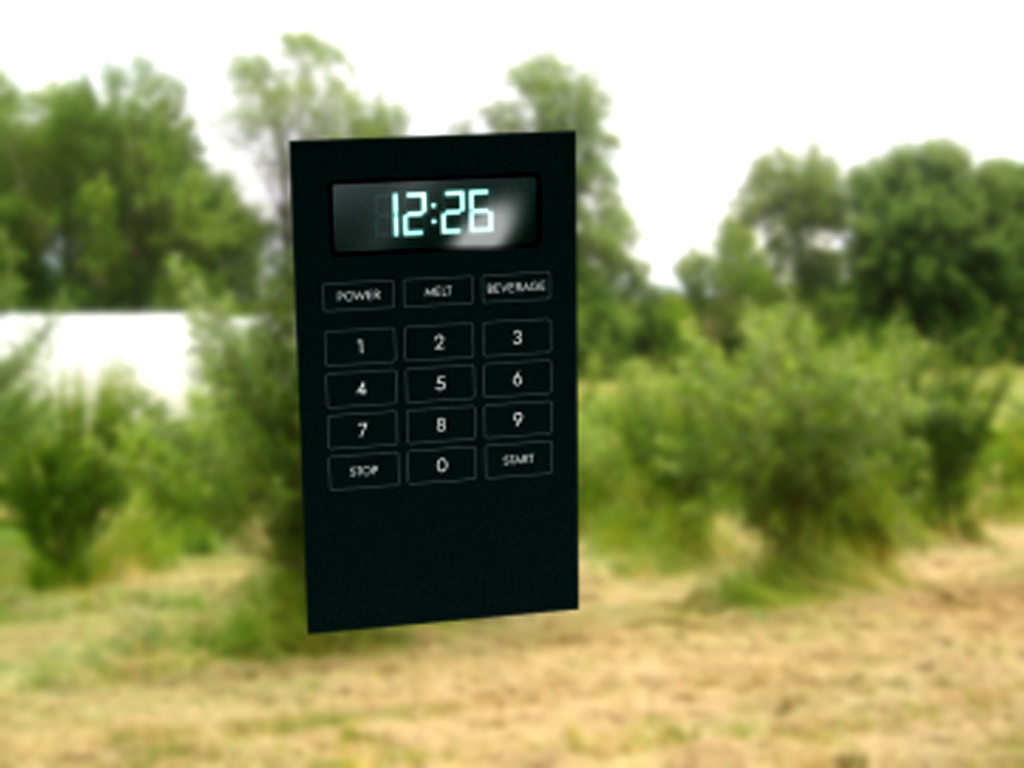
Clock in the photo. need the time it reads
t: 12:26
